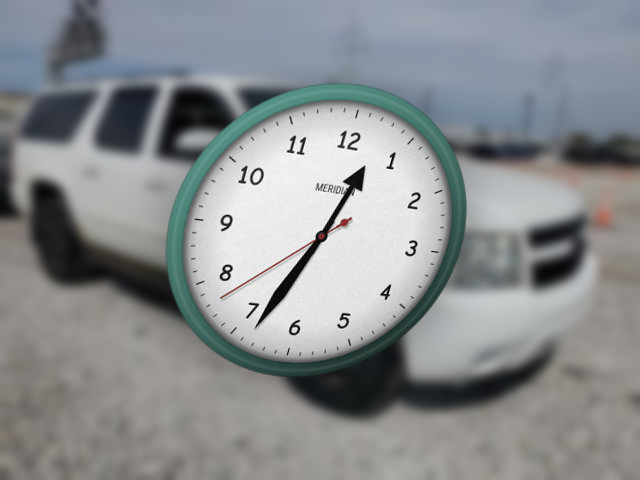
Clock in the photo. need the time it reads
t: 12:33:38
